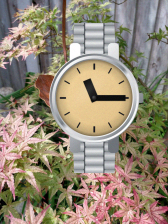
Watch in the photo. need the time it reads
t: 11:15
